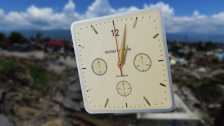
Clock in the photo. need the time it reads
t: 1:03
